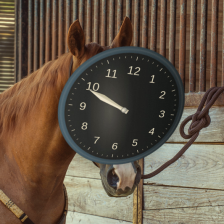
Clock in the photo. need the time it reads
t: 9:49
